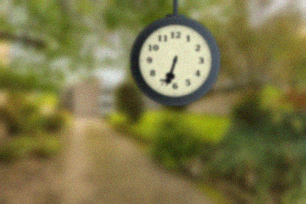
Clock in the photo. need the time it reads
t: 6:33
